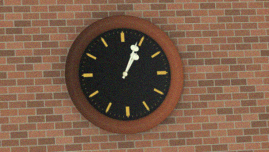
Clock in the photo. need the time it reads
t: 1:04
